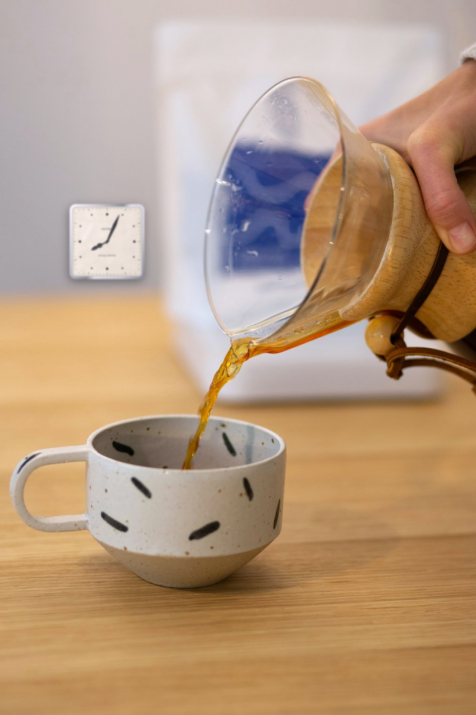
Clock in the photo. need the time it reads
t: 8:04
